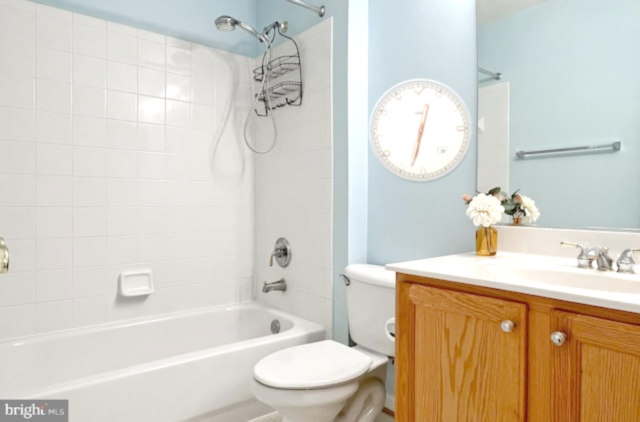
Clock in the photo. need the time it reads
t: 12:33
